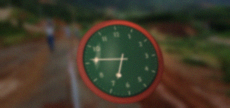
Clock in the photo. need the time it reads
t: 6:46
